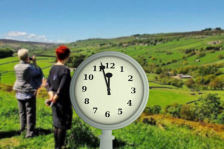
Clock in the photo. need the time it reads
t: 11:57
